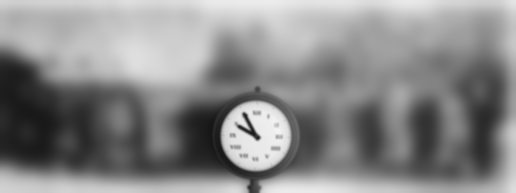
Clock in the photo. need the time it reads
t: 9:55
